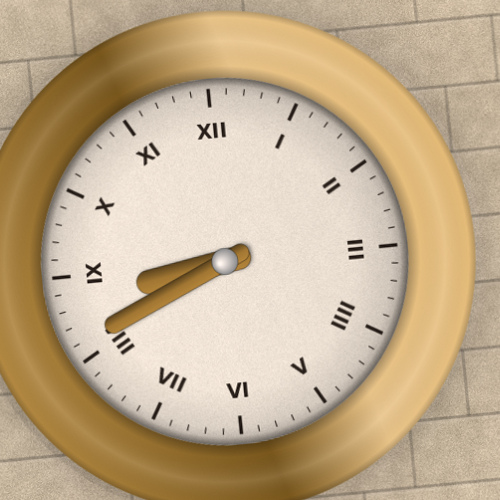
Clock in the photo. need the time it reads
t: 8:41
